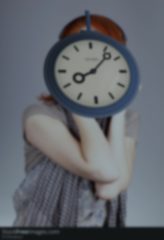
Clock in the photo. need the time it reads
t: 8:07
